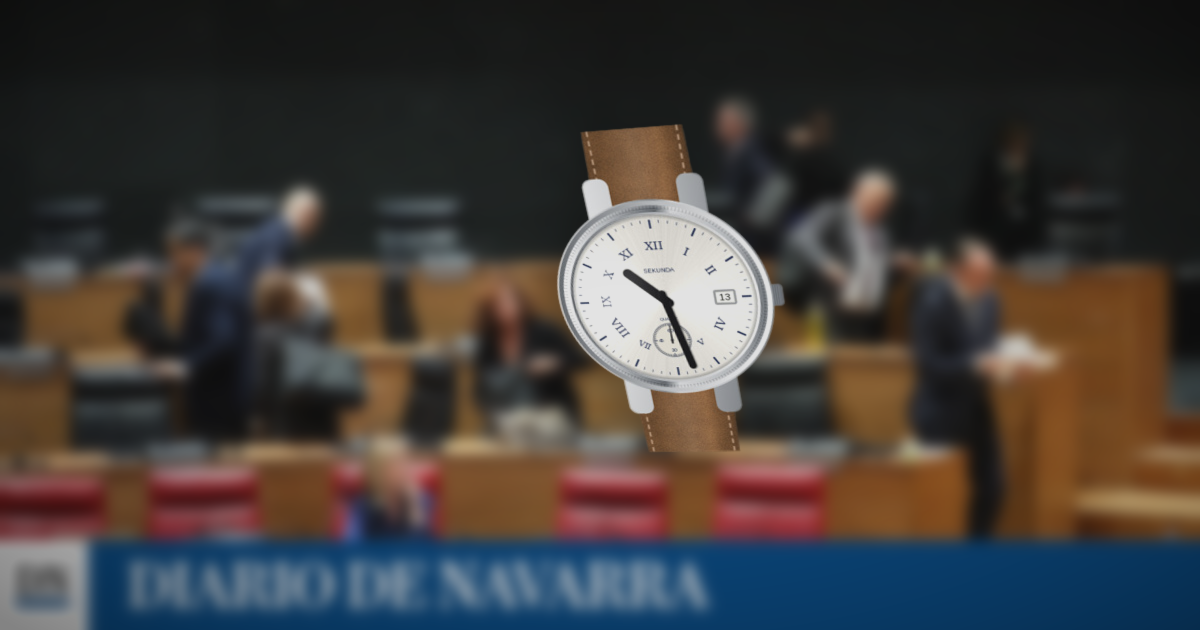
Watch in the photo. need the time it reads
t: 10:28
